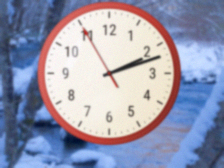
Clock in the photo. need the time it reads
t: 2:11:55
